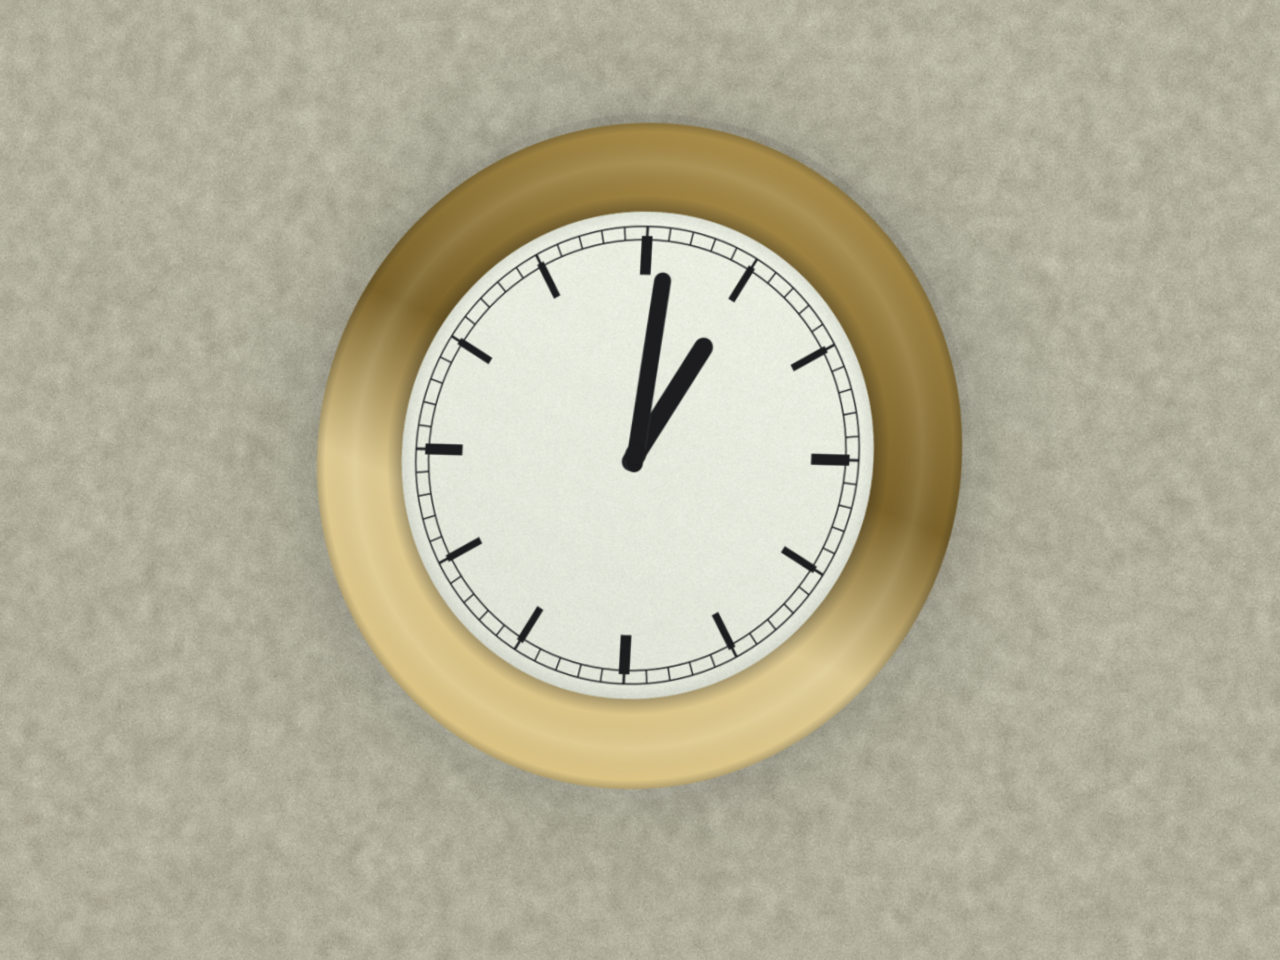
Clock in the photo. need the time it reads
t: 1:01
